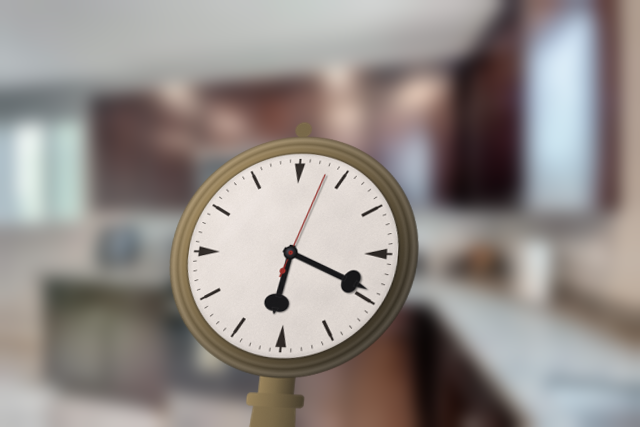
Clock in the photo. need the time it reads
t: 6:19:03
